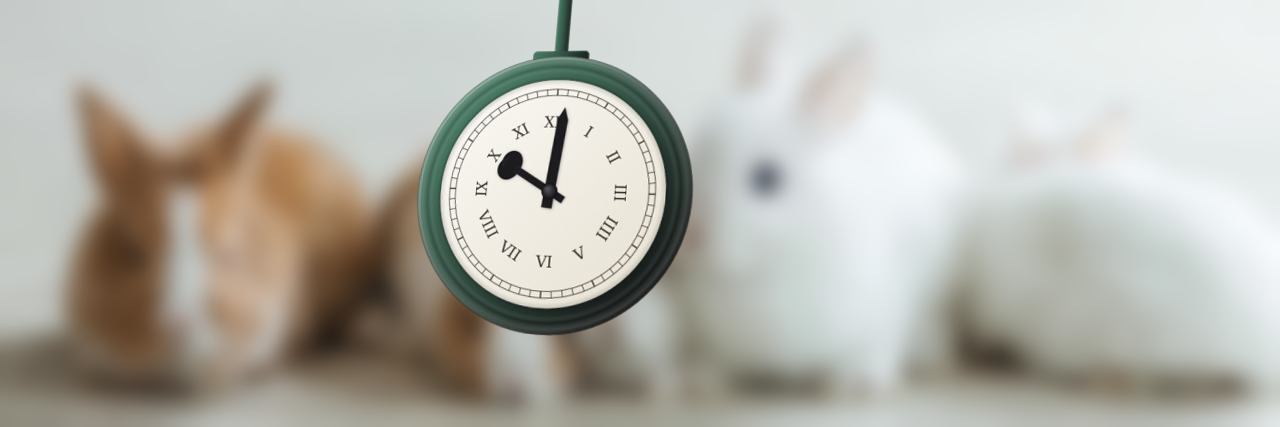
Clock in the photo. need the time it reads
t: 10:01
